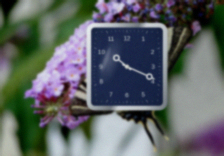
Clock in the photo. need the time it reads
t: 10:19
